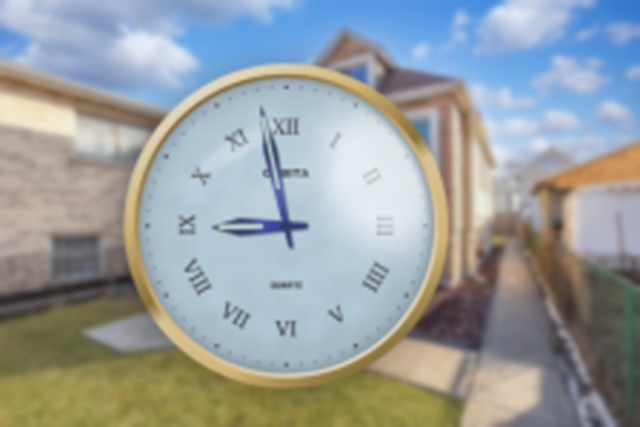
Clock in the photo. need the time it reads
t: 8:58
